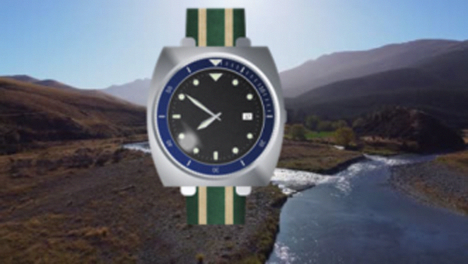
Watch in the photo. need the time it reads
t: 7:51
